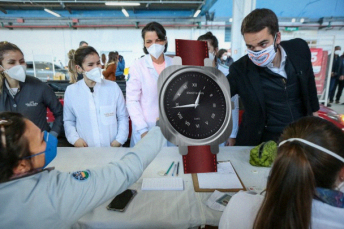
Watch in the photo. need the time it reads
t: 12:44
